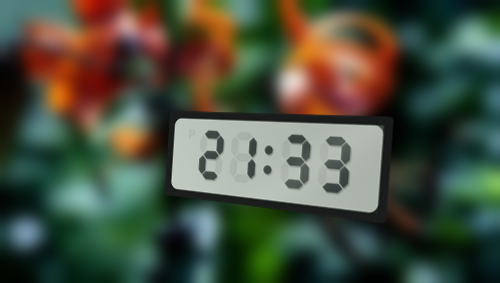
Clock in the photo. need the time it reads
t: 21:33
